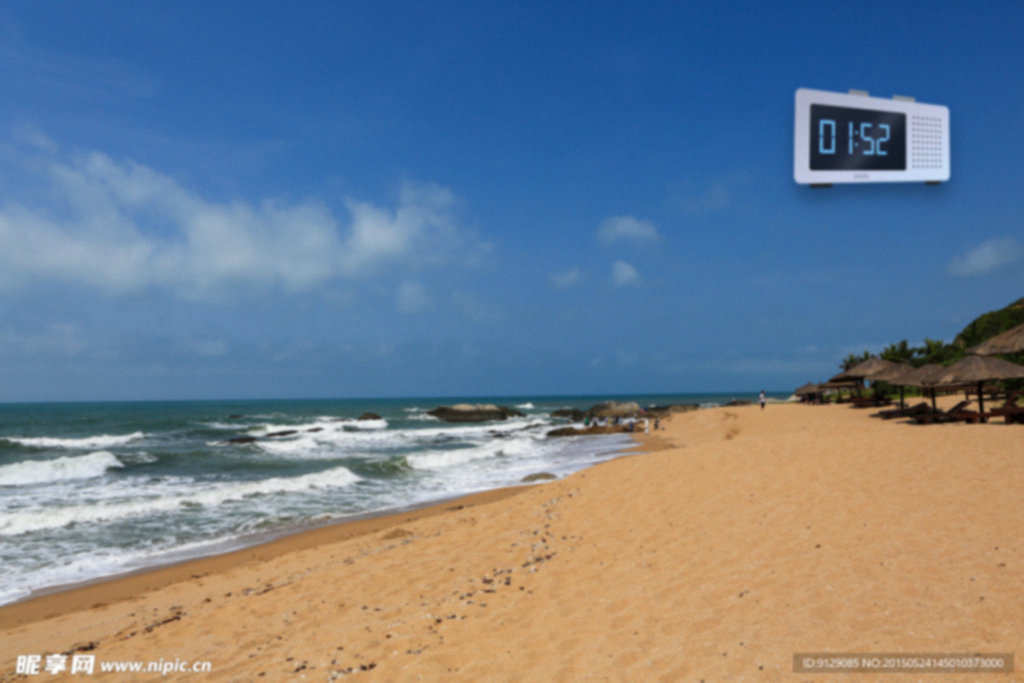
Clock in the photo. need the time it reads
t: 1:52
